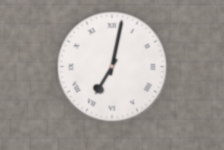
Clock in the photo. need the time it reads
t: 7:02
